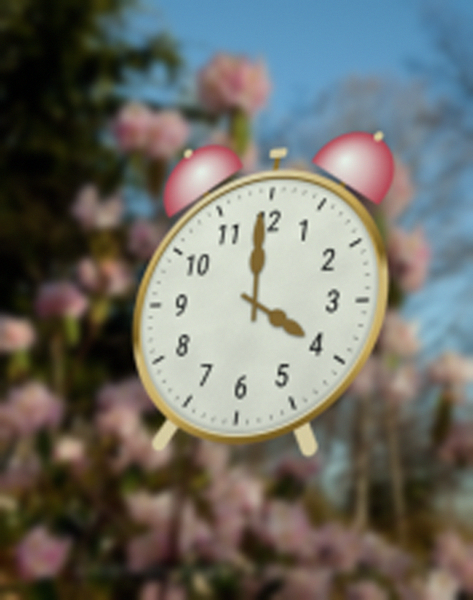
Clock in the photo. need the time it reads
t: 3:59
